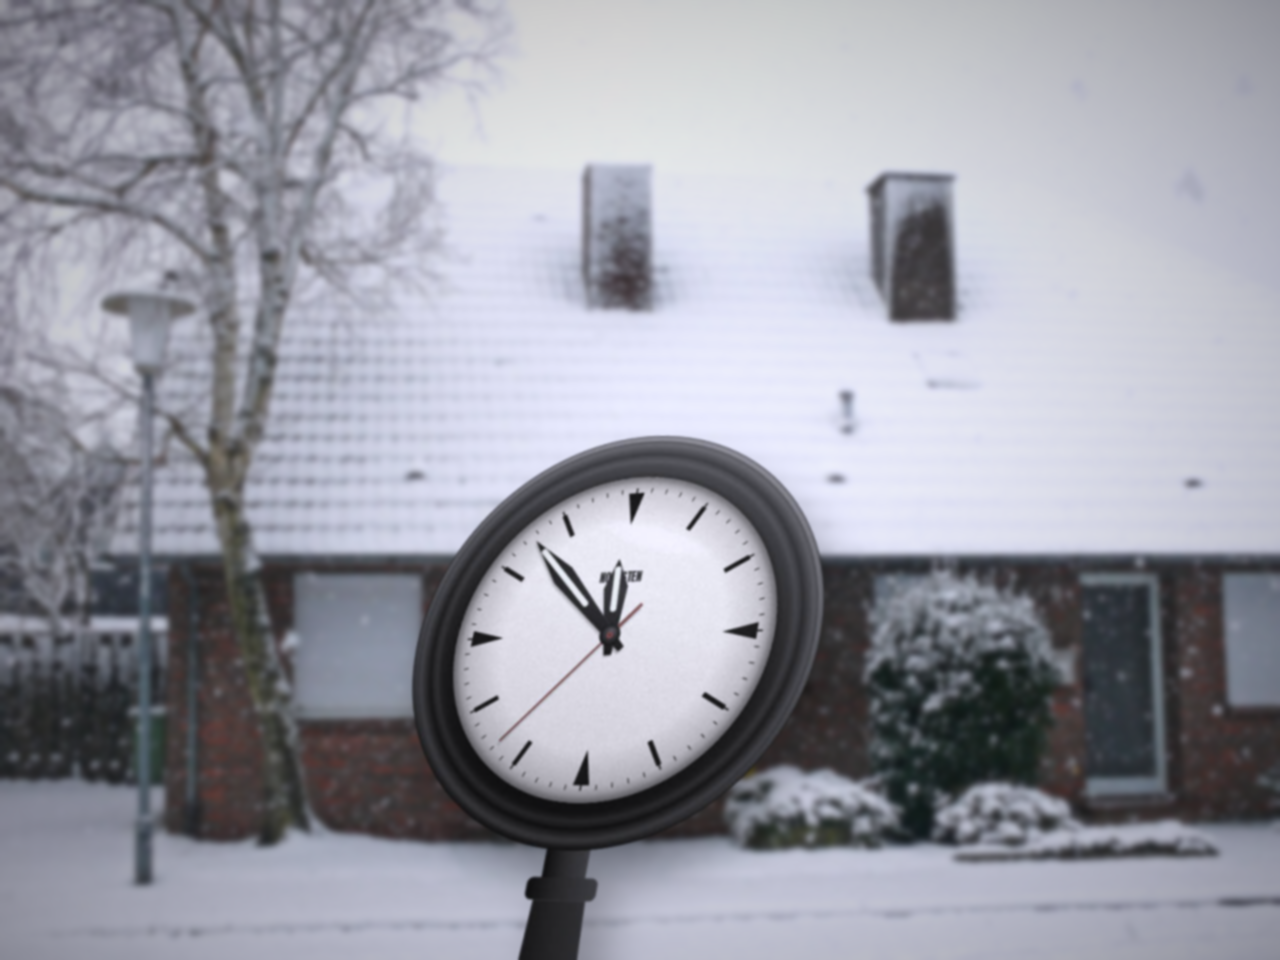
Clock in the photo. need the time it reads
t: 11:52:37
